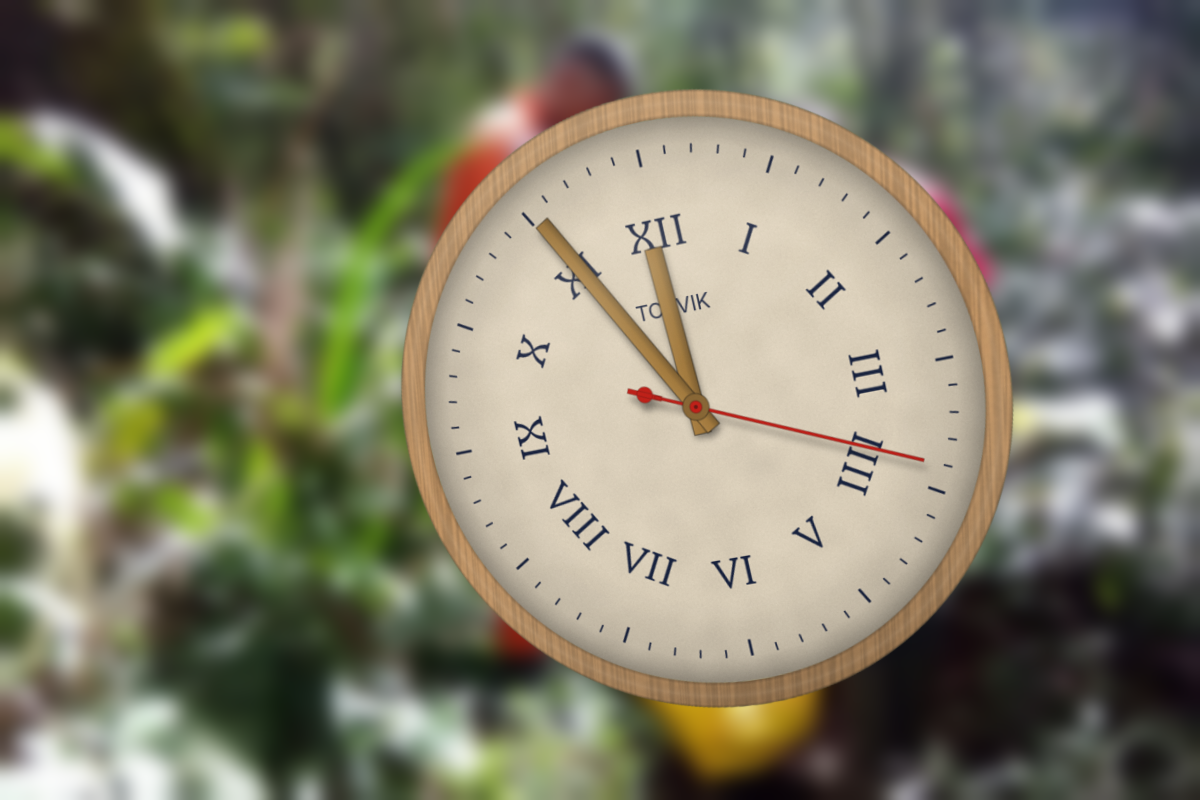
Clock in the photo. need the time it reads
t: 11:55:19
